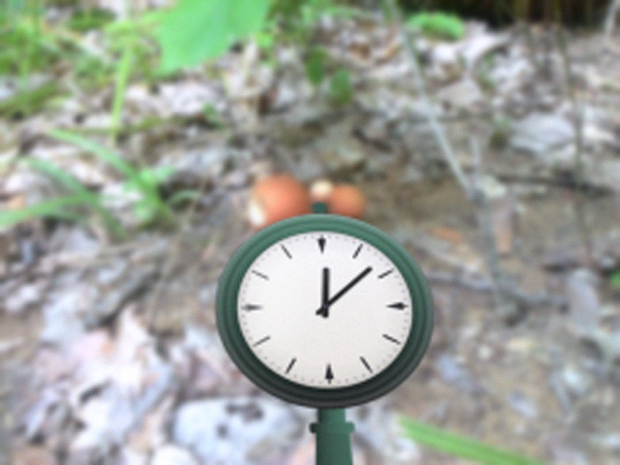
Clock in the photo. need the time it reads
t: 12:08
